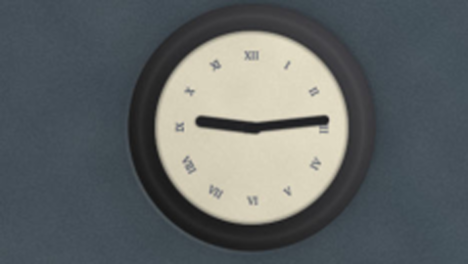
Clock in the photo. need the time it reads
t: 9:14
